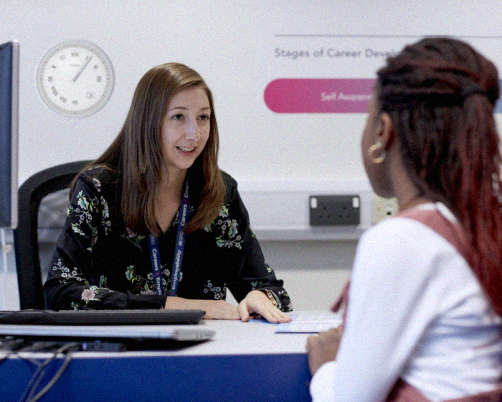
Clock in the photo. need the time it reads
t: 1:06
